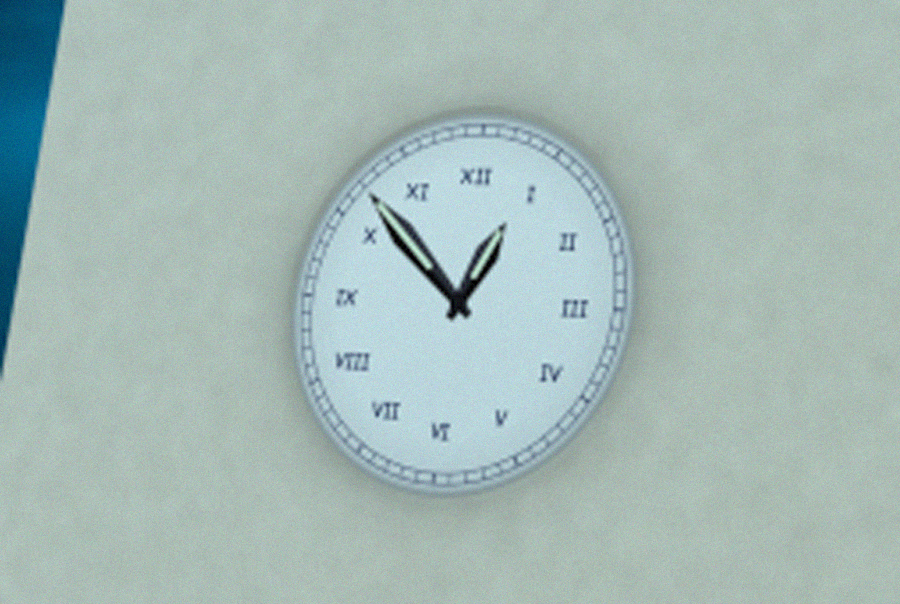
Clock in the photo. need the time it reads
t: 12:52
